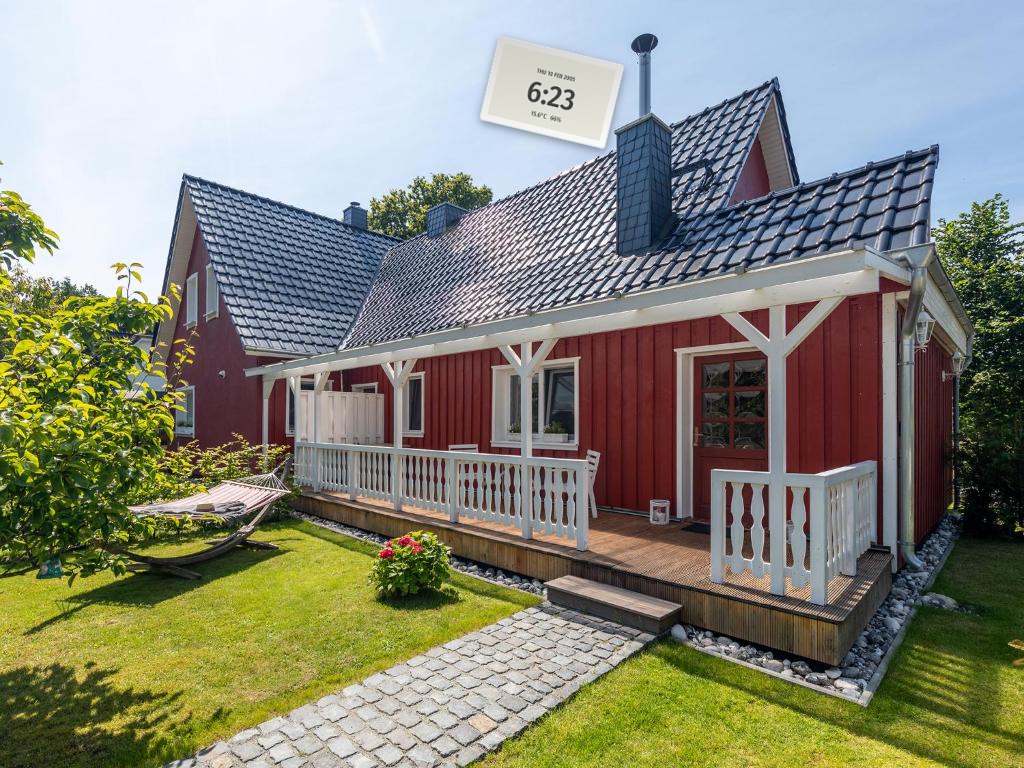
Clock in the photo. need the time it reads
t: 6:23
